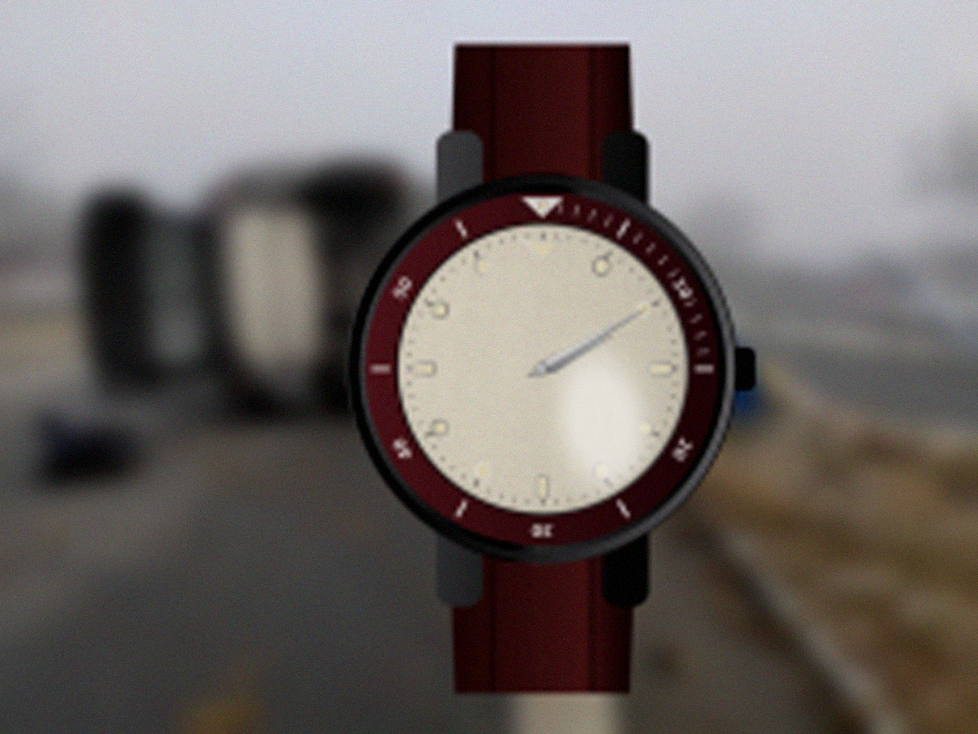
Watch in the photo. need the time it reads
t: 2:10
